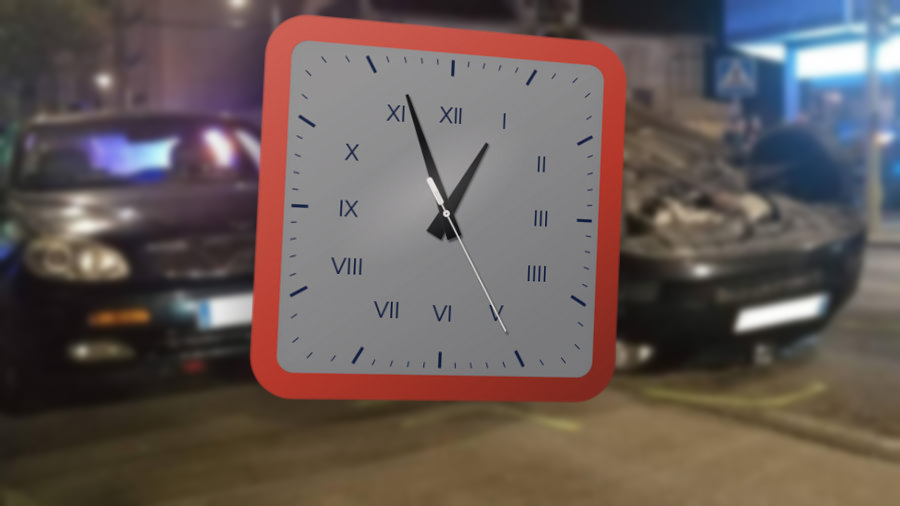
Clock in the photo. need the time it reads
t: 12:56:25
